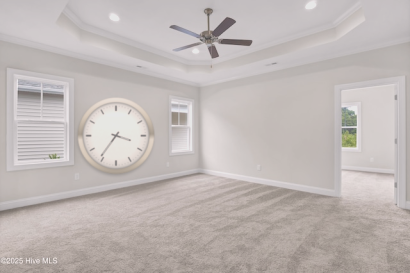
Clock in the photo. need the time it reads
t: 3:36
